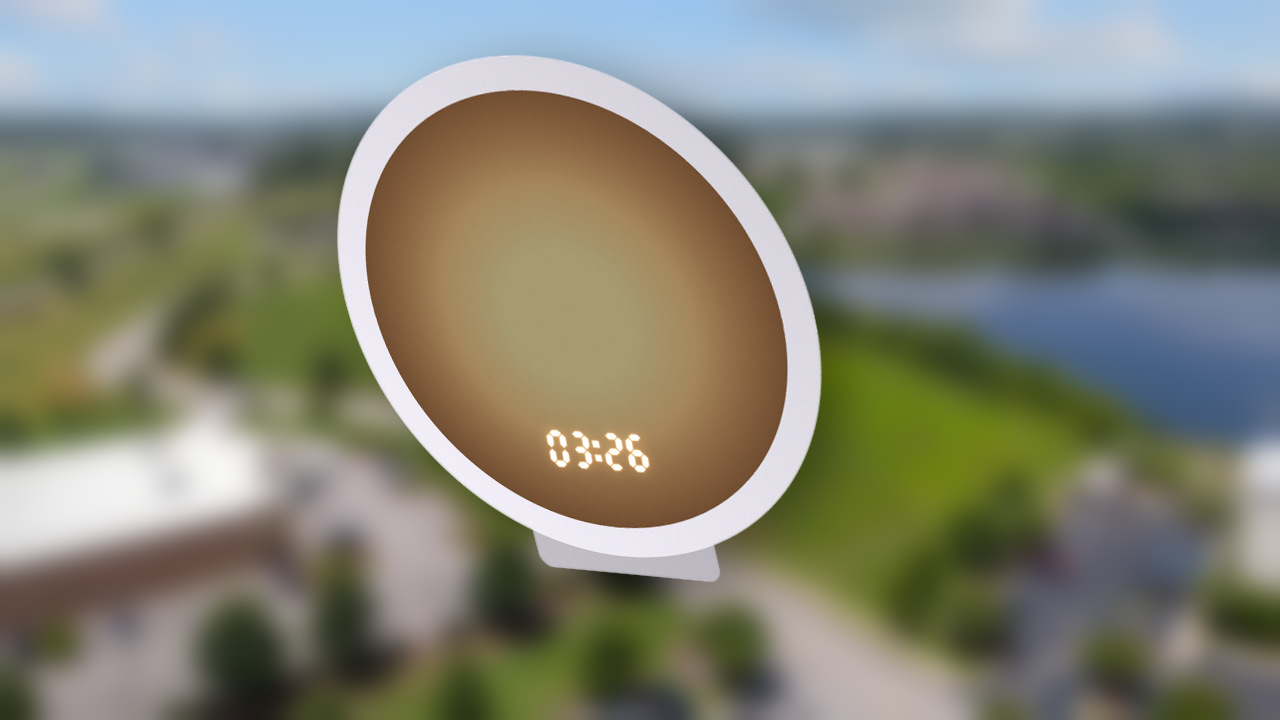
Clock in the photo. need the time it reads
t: 3:26
